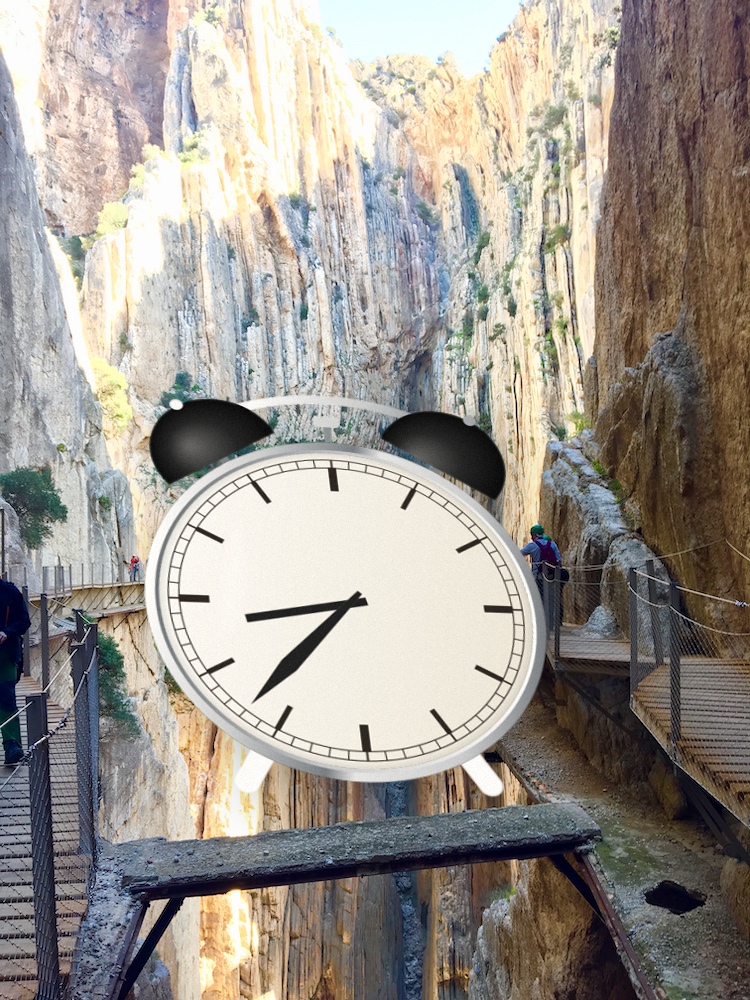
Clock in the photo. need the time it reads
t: 8:37
